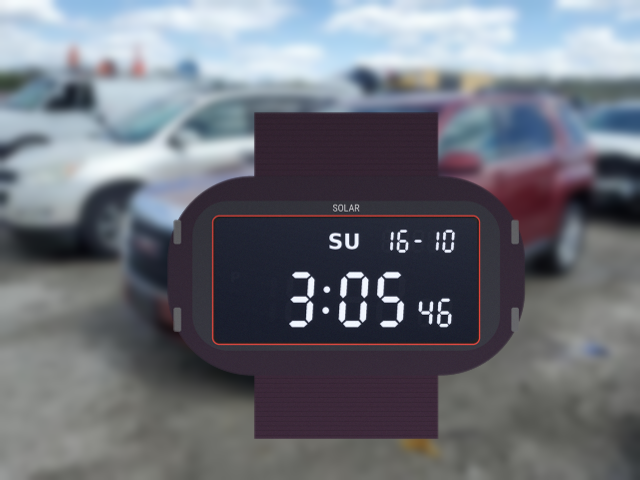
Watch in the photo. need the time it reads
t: 3:05:46
